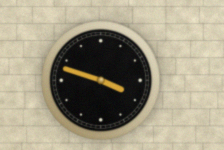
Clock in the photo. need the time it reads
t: 3:48
